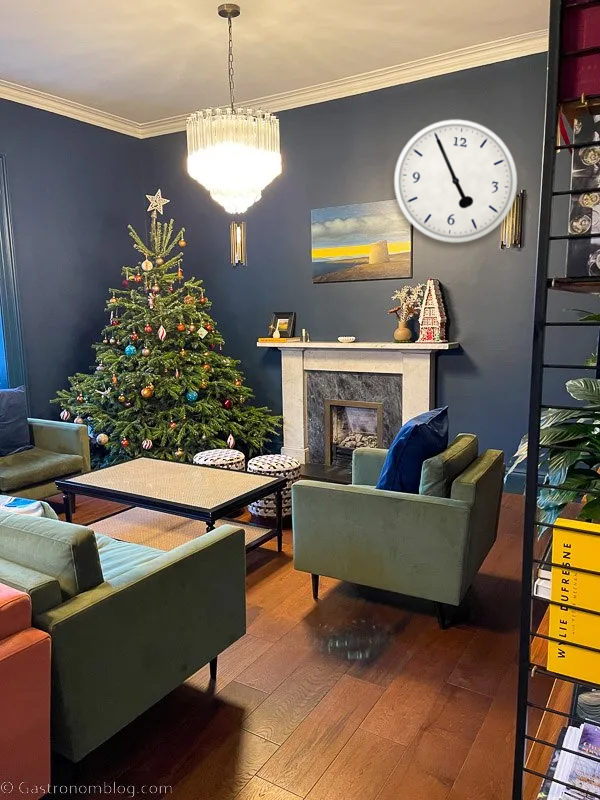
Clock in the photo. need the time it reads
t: 4:55
